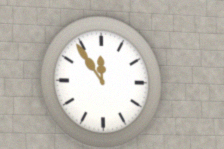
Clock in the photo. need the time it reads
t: 11:54
